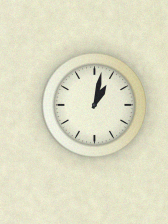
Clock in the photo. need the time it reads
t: 1:02
